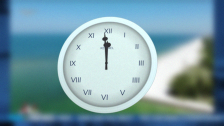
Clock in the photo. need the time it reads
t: 11:59
